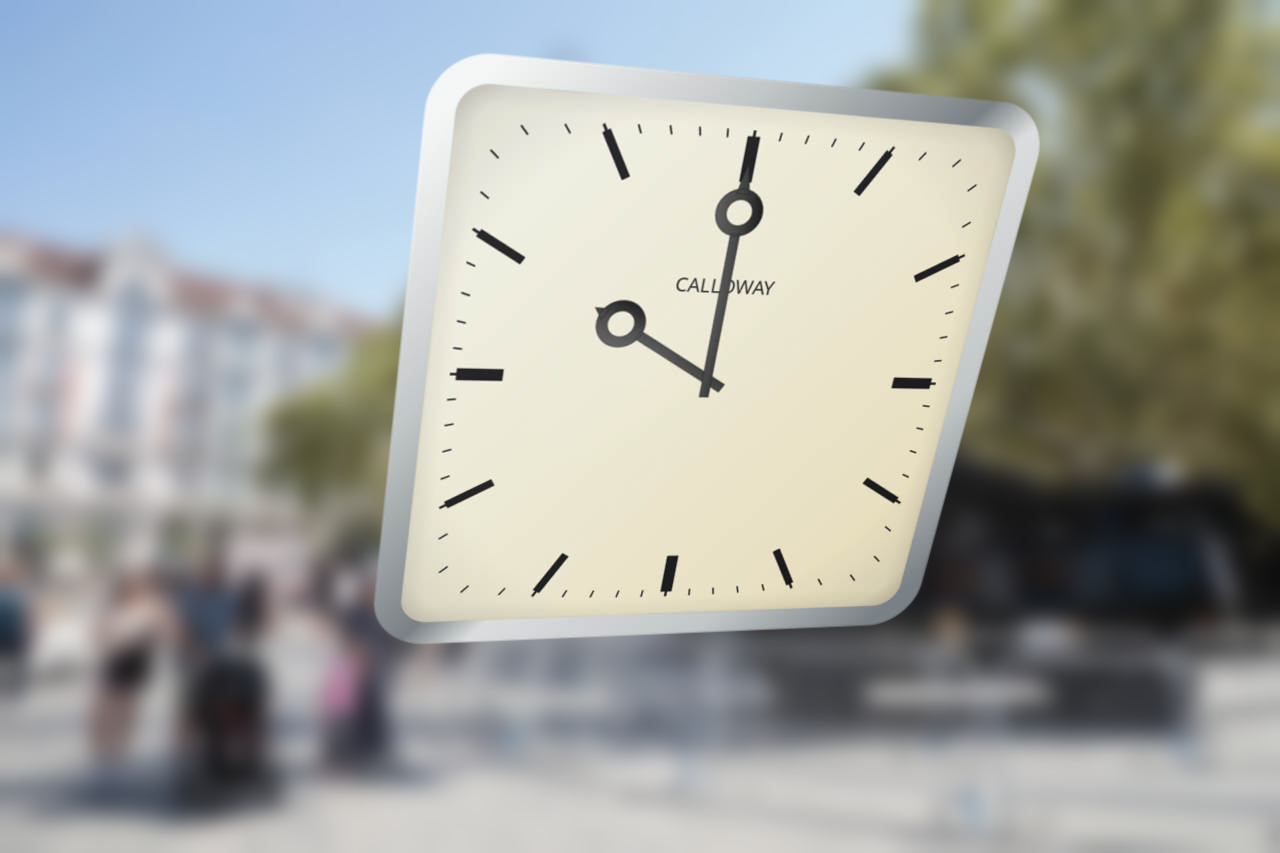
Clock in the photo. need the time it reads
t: 10:00
